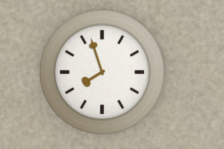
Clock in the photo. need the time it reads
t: 7:57
